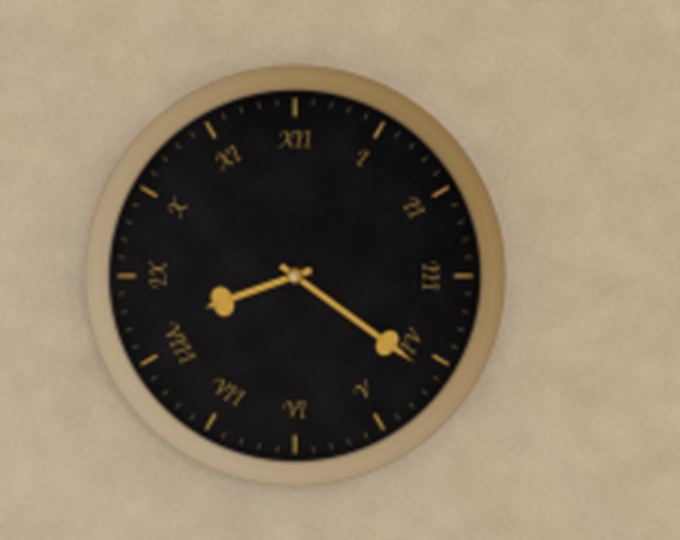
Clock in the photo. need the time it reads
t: 8:21
